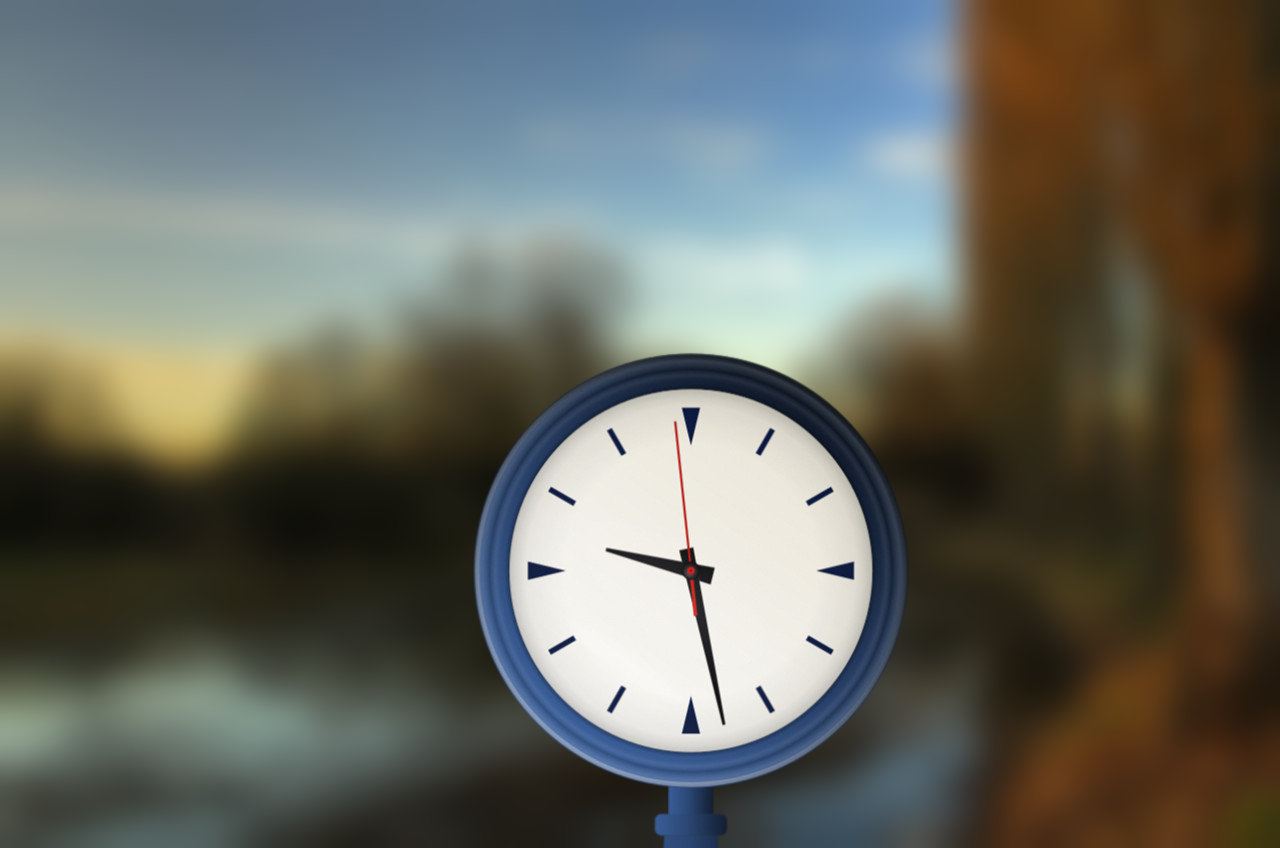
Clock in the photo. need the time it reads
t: 9:27:59
